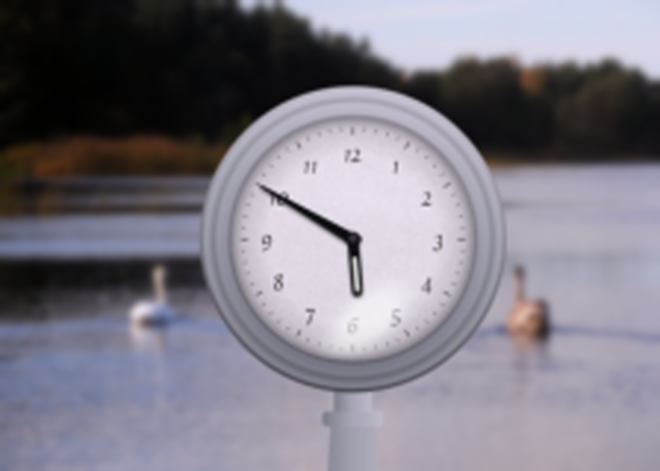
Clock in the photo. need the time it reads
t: 5:50
